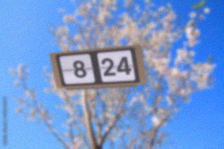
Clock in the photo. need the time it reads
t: 8:24
